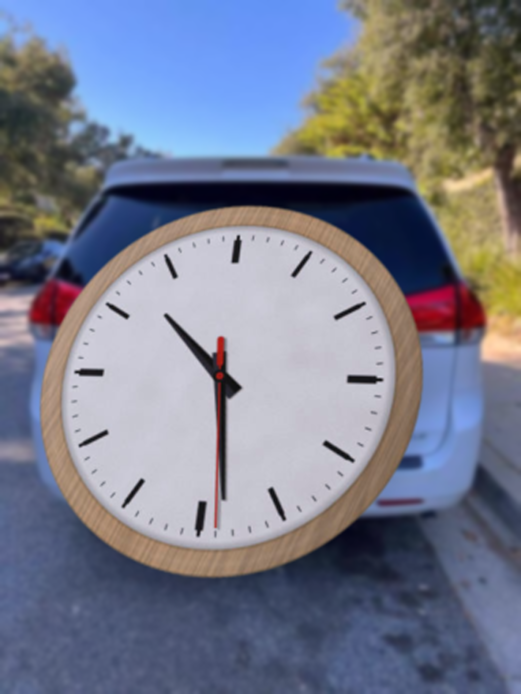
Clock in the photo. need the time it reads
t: 10:28:29
